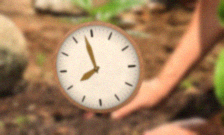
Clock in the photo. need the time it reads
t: 7:58
